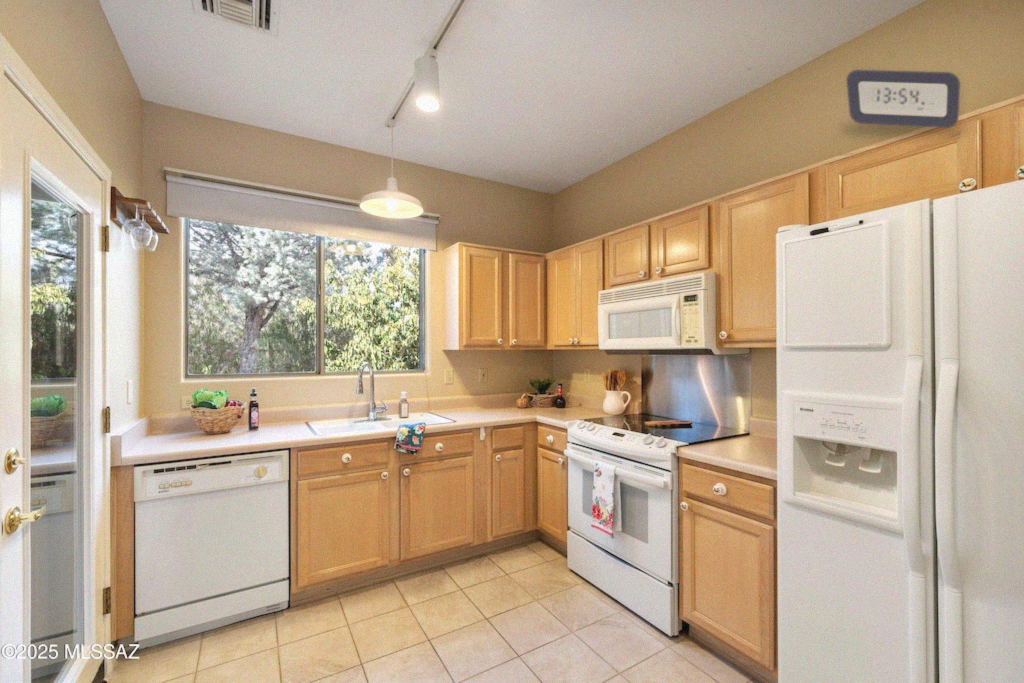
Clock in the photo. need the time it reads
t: 13:54
